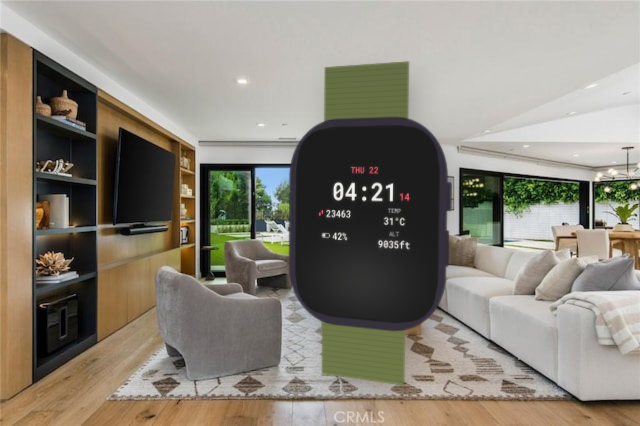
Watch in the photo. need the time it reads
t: 4:21:14
